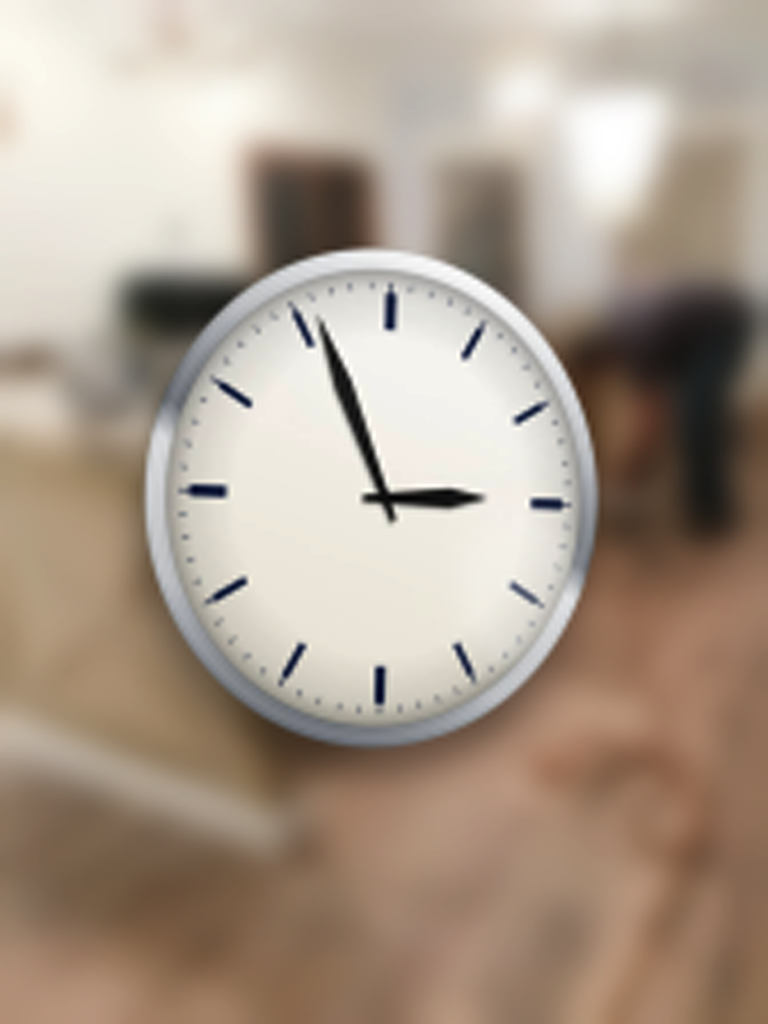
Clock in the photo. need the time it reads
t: 2:56
